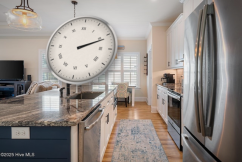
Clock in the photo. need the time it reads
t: 2:11
